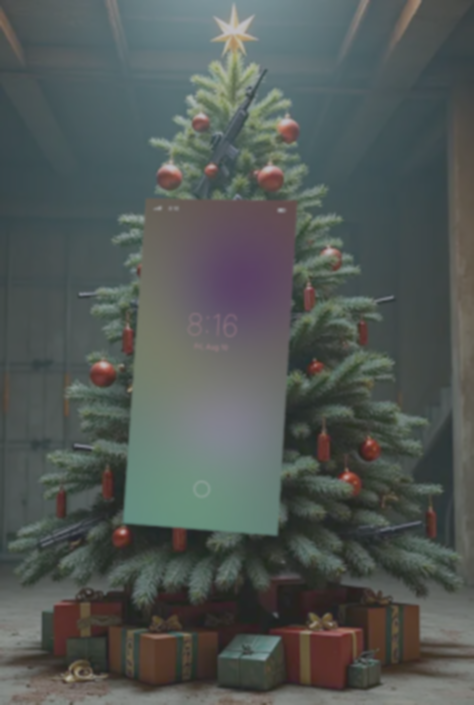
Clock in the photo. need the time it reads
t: 8:16
